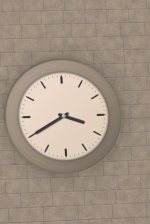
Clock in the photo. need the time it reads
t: 3:40
